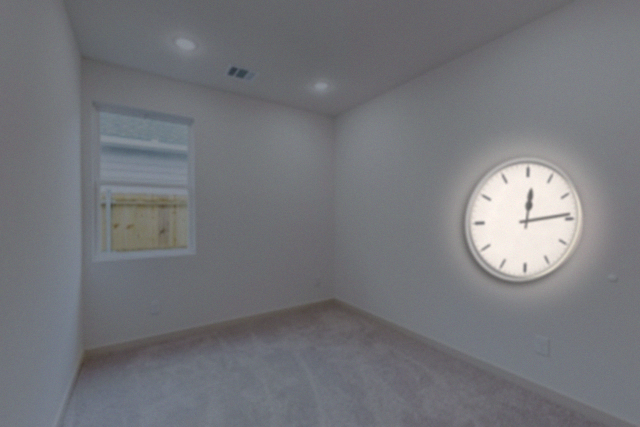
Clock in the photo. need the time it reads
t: 12:14
